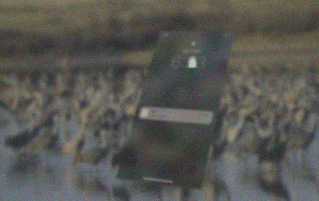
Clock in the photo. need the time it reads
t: 6:53
